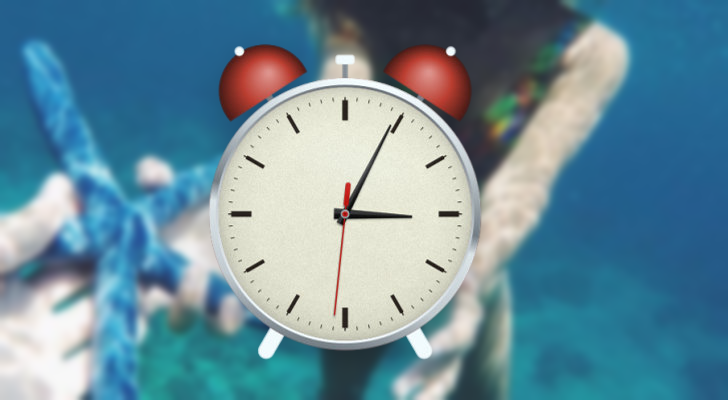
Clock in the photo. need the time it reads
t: 3:04:31
